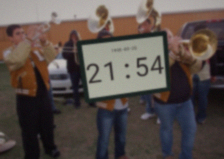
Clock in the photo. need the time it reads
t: 21:54
